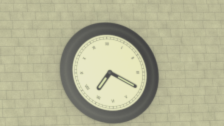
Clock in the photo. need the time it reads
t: 7:20
